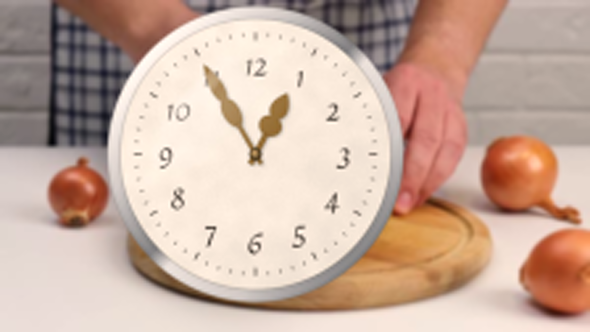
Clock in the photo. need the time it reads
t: 12:55
